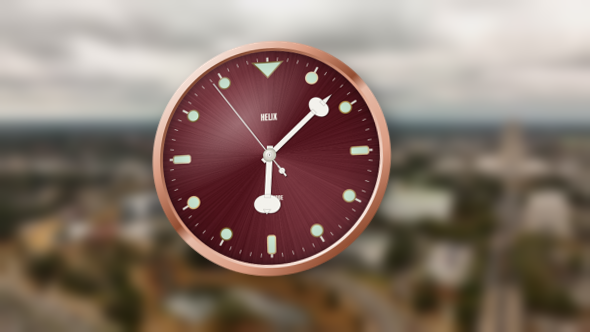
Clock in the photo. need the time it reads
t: 6:07:54
